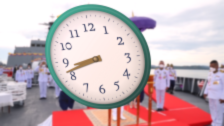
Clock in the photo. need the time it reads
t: 8:42
